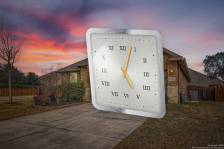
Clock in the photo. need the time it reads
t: 5:03
